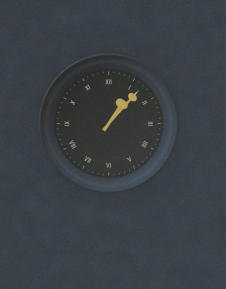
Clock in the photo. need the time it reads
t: 1:07
